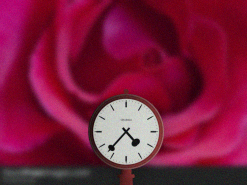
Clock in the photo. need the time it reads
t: 4:37
